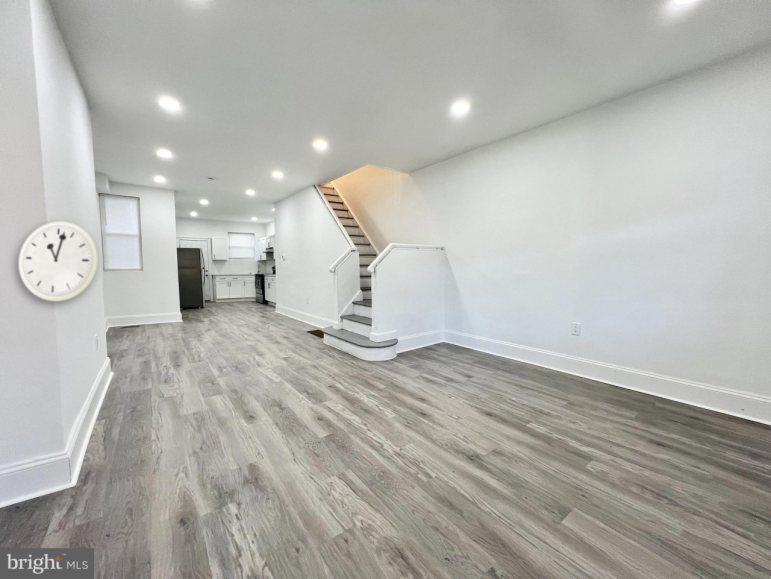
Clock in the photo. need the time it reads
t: 11:02
